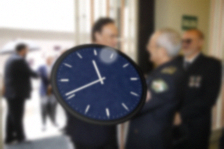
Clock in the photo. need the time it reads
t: 11:41
